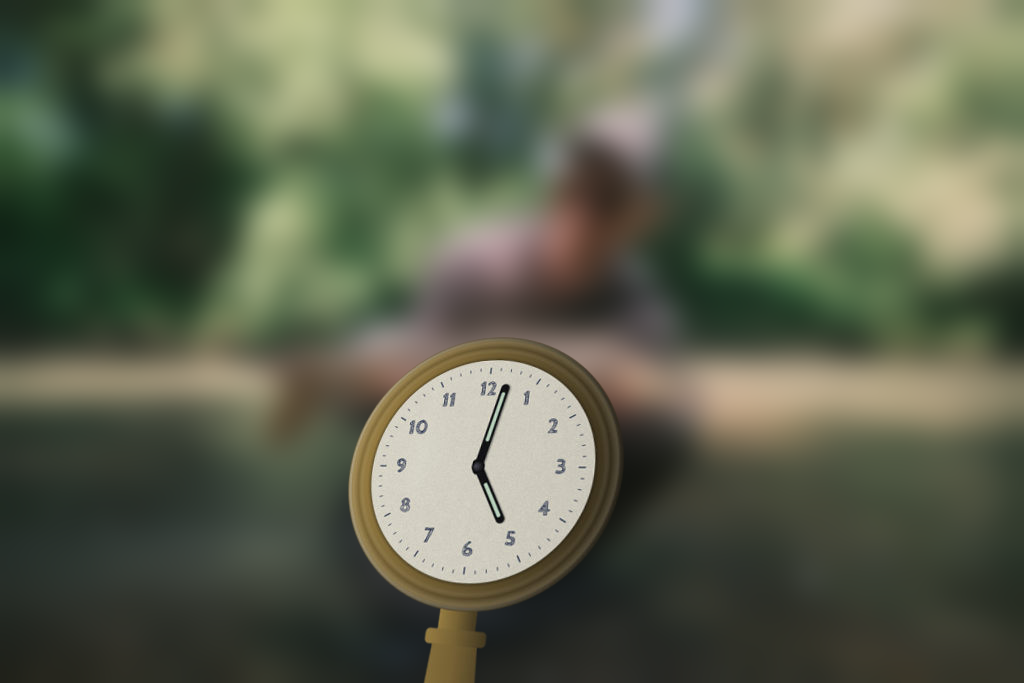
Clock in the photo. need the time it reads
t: 5:02
